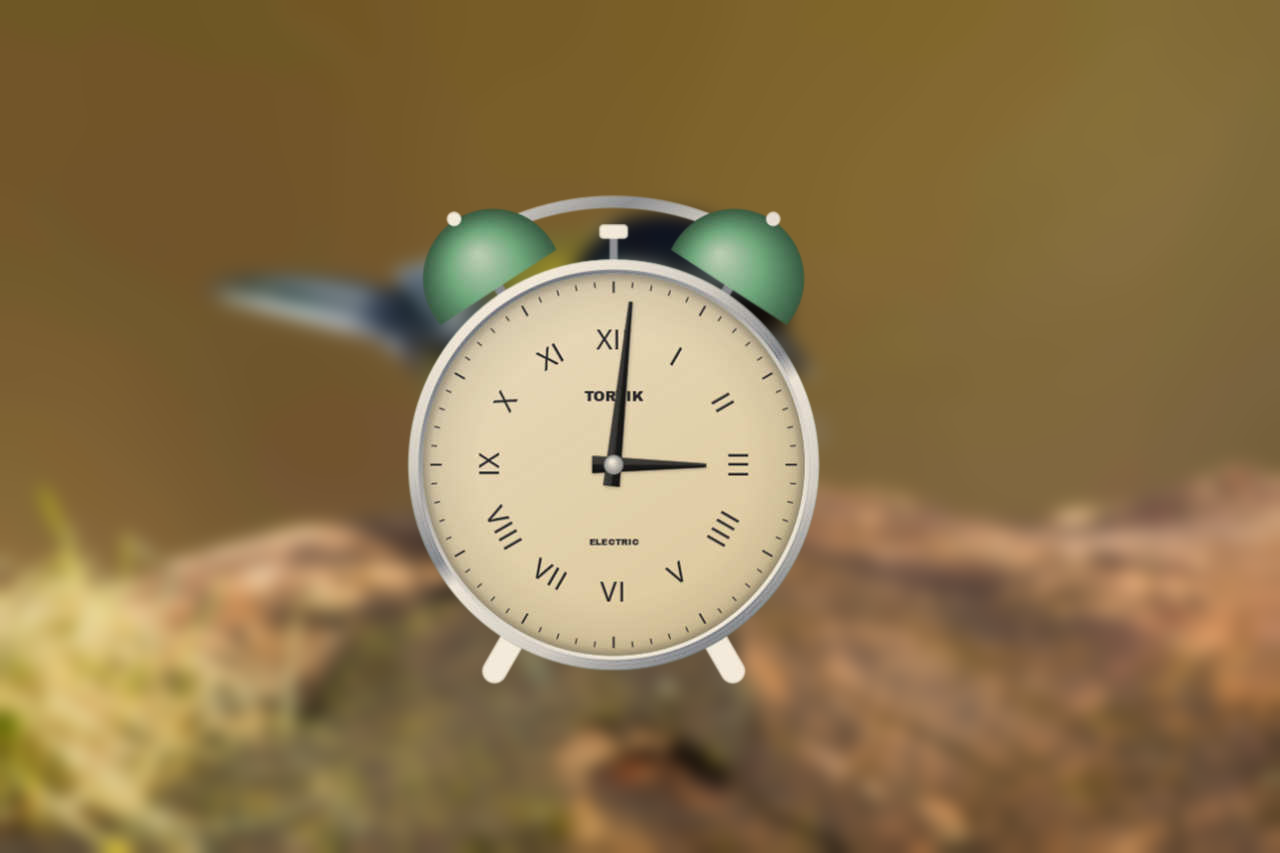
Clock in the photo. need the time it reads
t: 3:01
